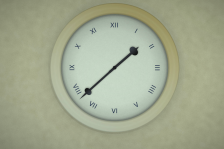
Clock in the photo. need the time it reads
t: 1:38
